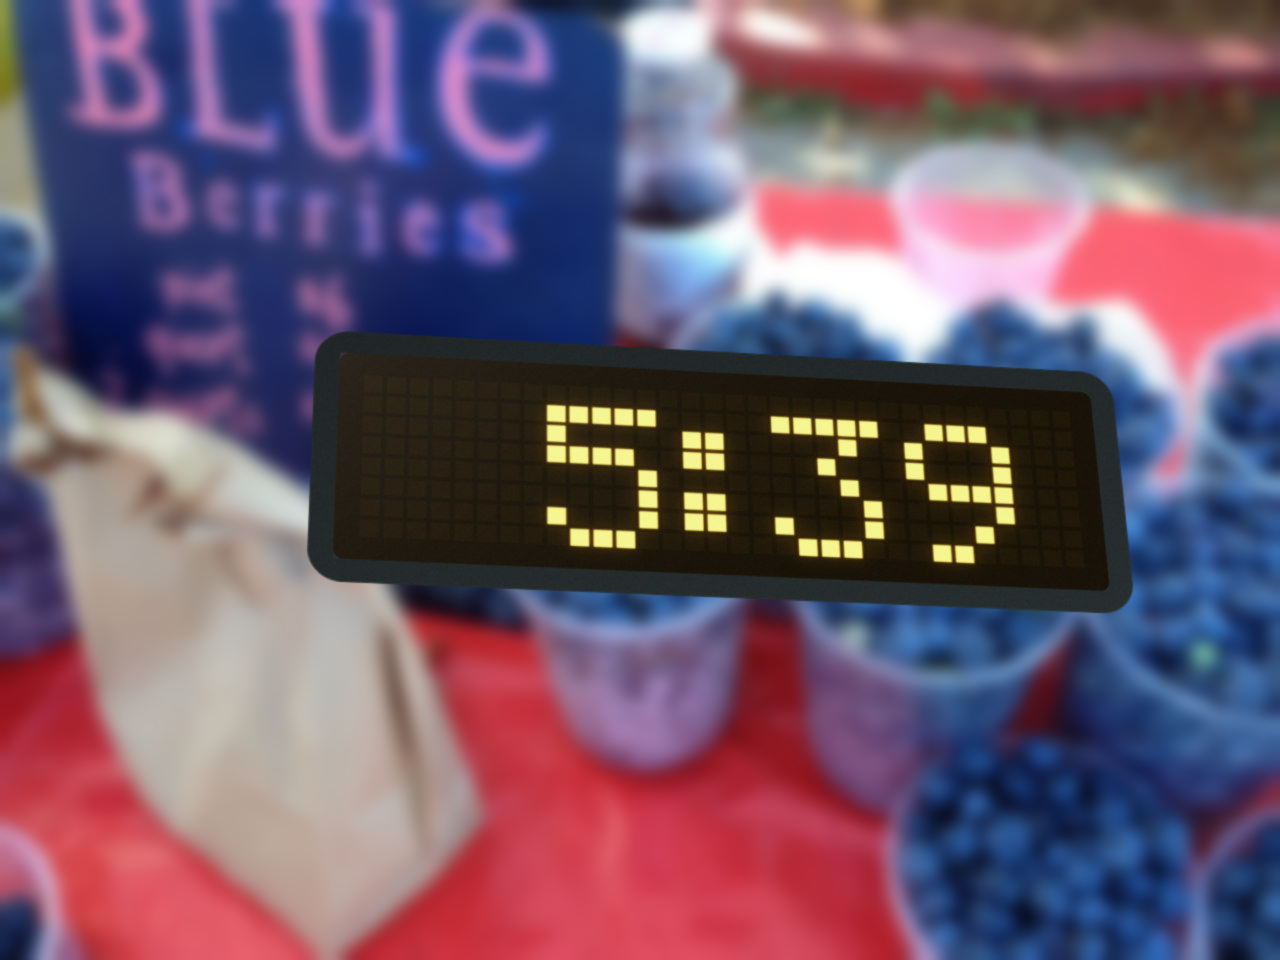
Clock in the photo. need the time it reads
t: 5:39
